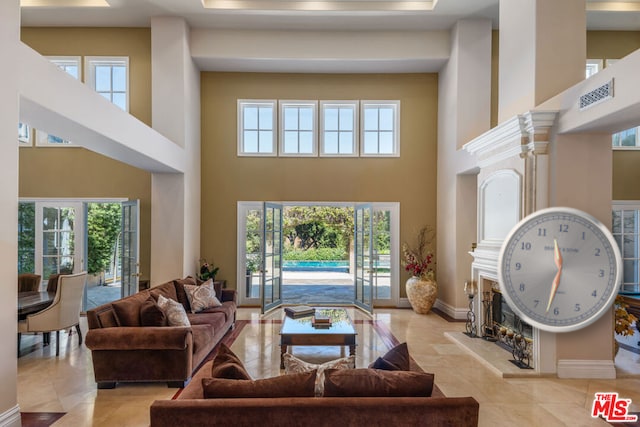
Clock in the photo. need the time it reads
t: 11:32
